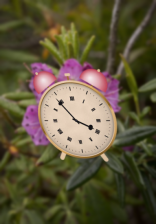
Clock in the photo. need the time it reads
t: 3:54
